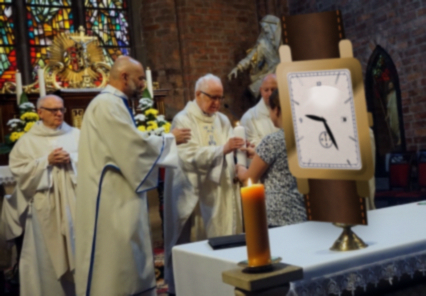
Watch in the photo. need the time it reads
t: 9:26
